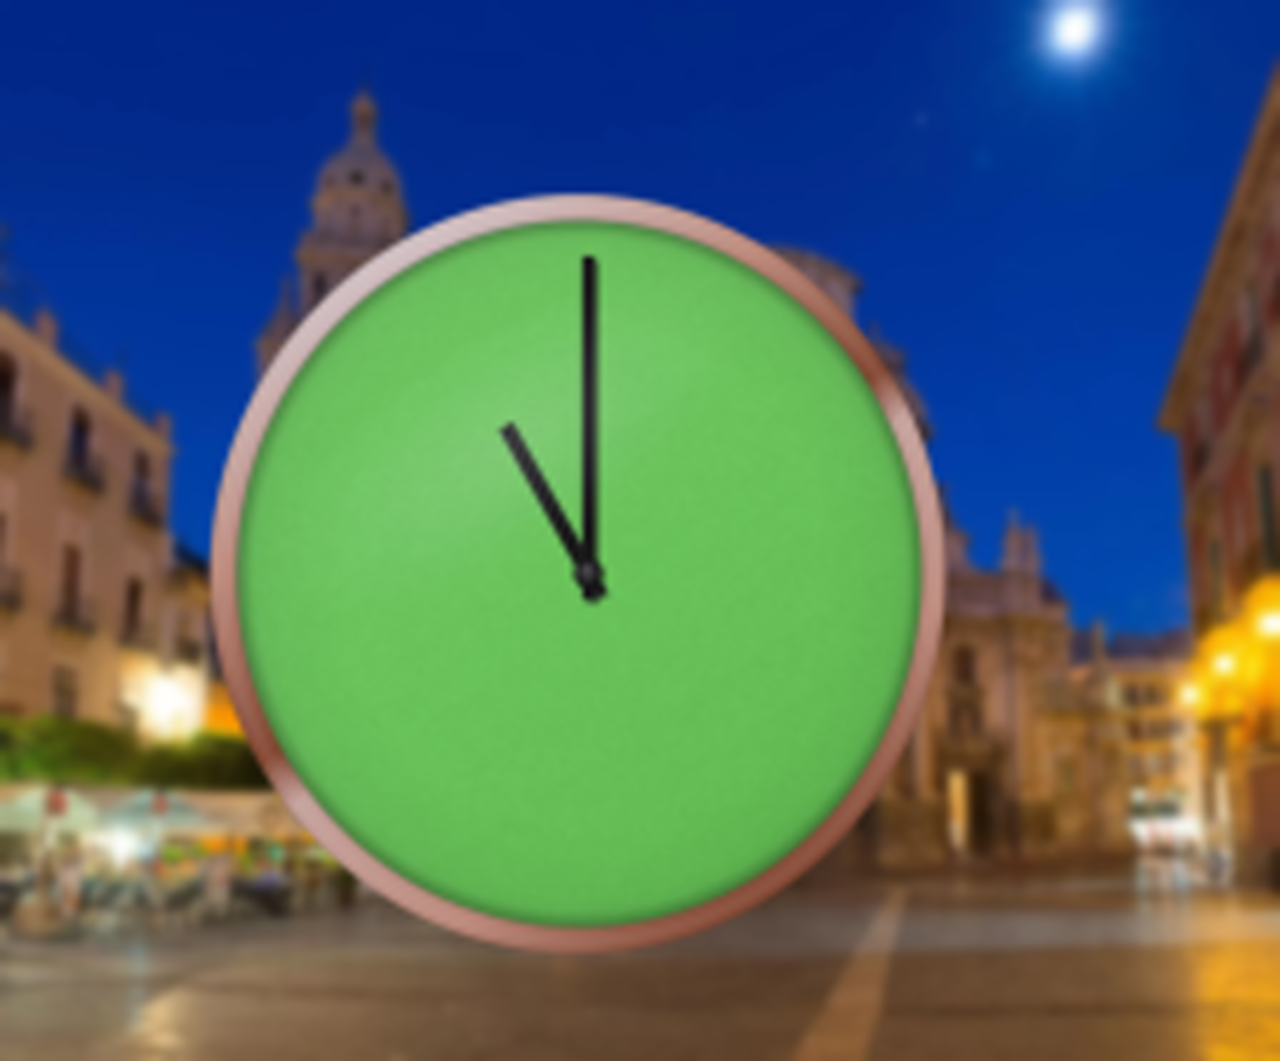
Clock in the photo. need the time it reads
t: 11:00
